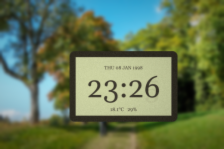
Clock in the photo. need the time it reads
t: 23:26
